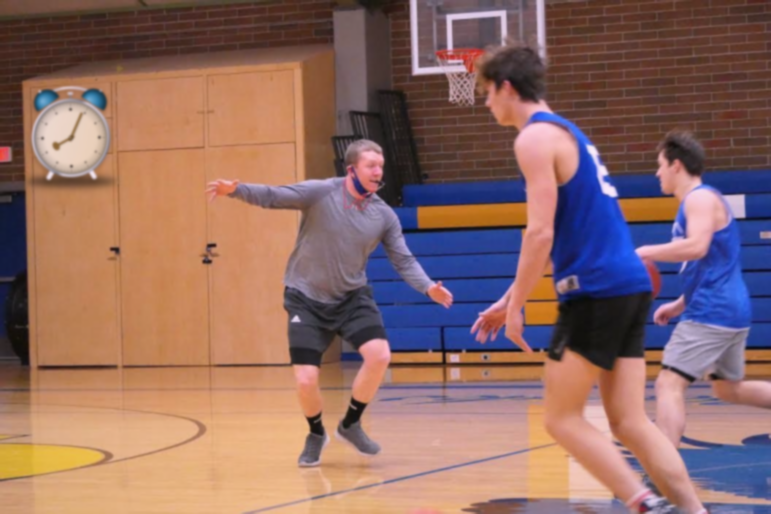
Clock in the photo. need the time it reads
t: 8:04
